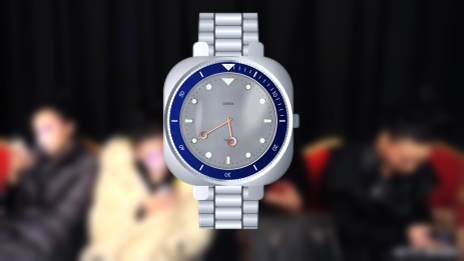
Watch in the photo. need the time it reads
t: 5:40
